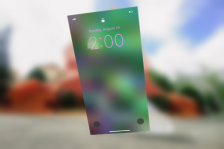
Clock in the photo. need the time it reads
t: 2:00
